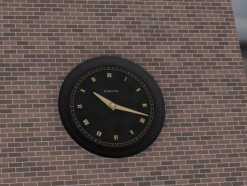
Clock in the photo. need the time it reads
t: 10:18
